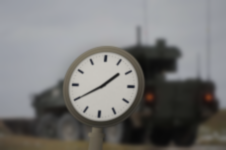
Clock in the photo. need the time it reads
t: 1:40
